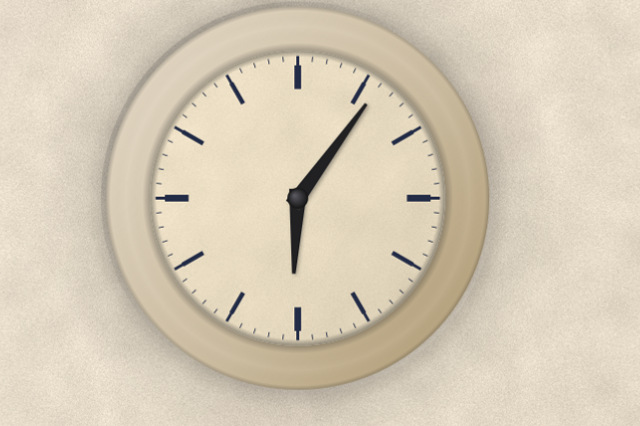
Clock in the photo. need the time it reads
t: 6:06
